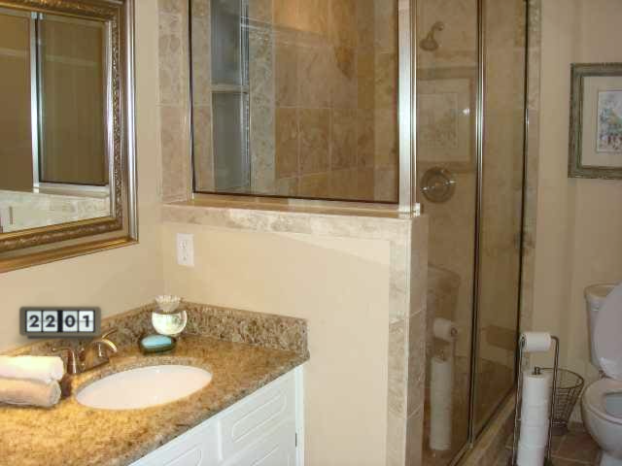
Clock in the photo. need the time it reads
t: 22:01
